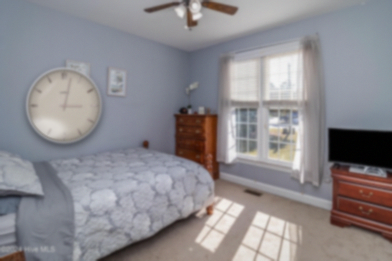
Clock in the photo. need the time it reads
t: 3:02
